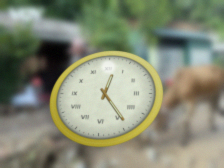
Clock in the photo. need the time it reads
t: 12:24
